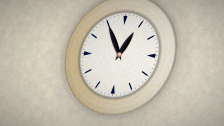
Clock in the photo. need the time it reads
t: 12:55
